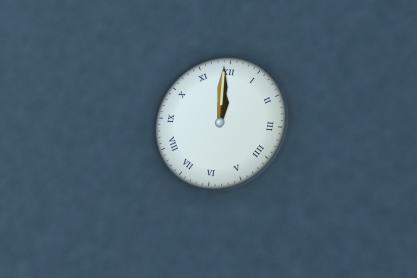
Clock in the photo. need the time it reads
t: 11:59
